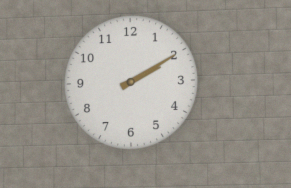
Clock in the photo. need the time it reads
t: 2:10
